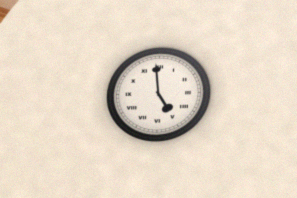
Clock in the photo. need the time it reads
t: 4:59
